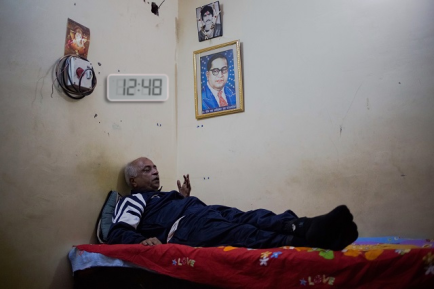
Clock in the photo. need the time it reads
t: 12:48
